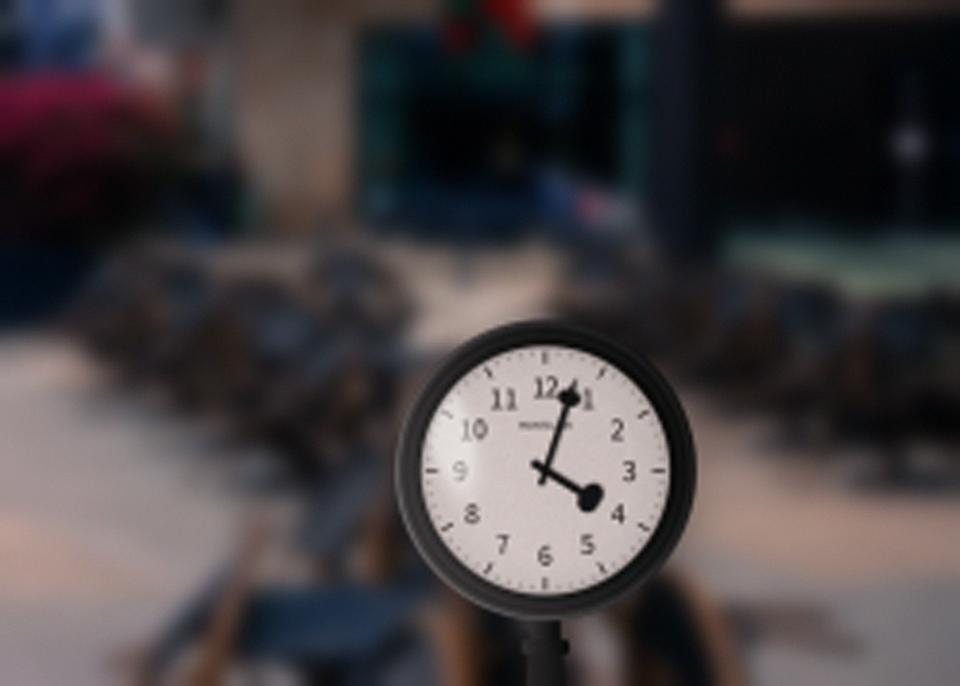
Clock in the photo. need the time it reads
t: 4:03
